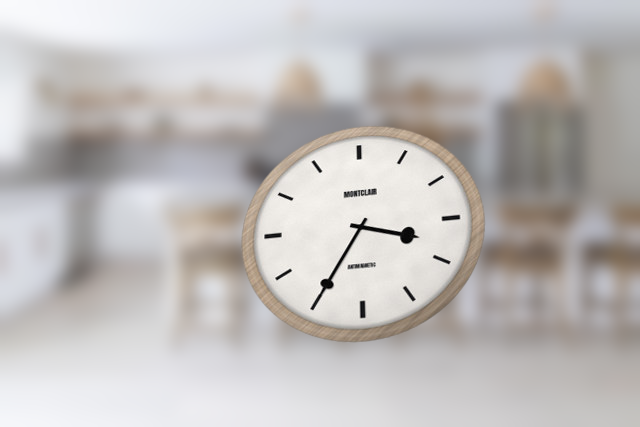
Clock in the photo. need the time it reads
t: 3:35
